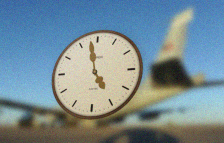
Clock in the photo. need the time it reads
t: 4:58
